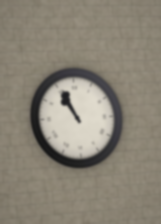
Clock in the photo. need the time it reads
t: 10:56
